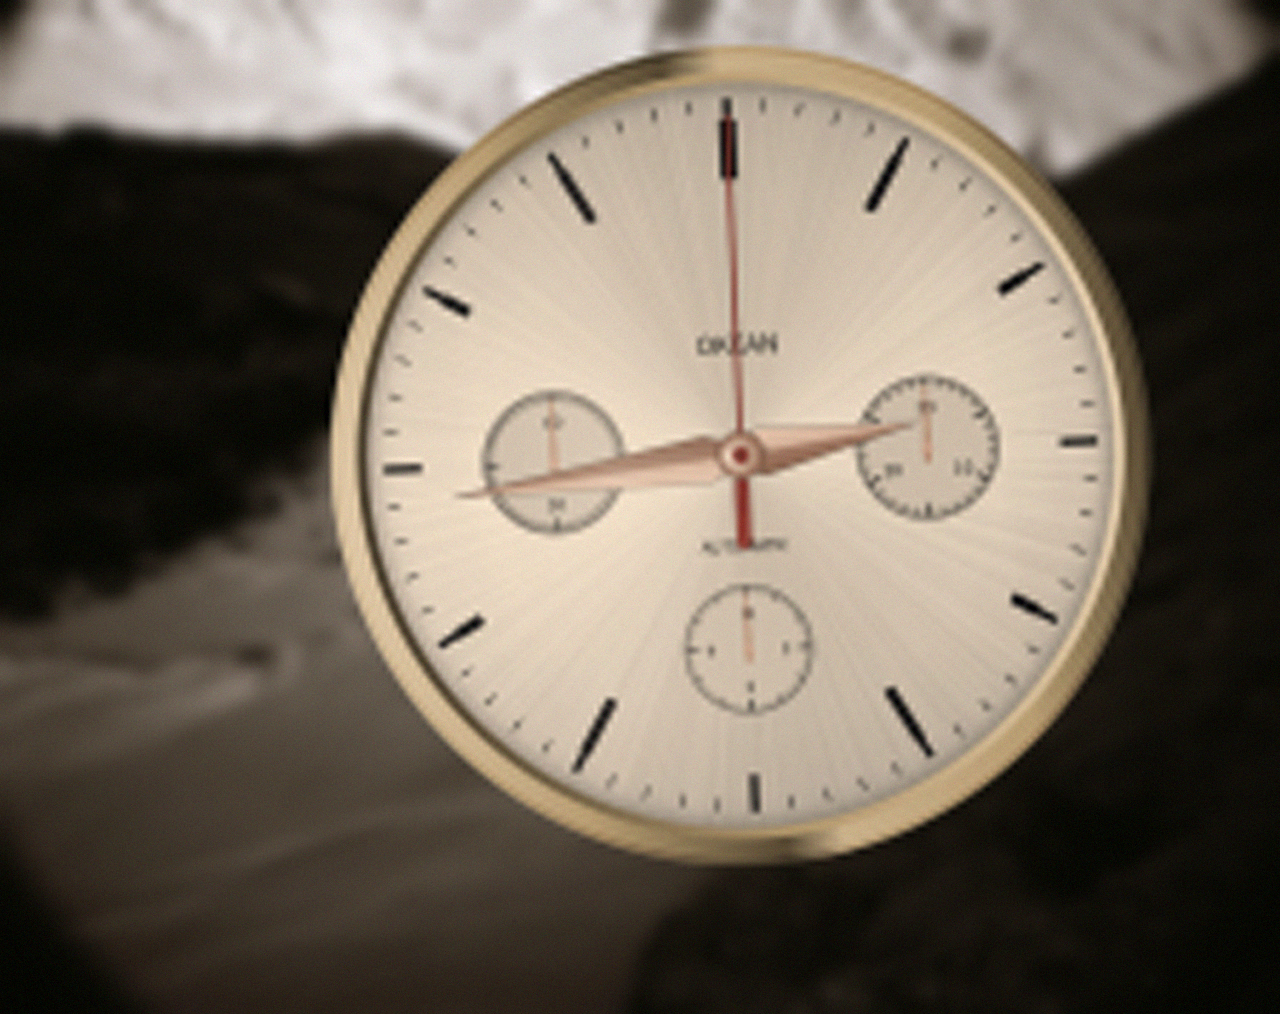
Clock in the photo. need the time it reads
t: 2:44
